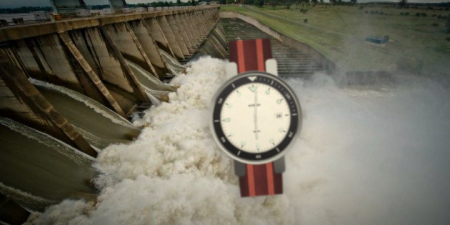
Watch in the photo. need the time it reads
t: 6:01
